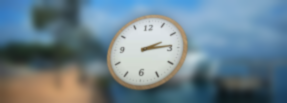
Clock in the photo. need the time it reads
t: 2:14
